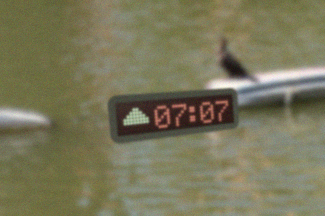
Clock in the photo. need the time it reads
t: 7:07
